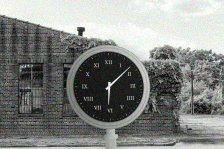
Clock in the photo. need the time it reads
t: 6:08
